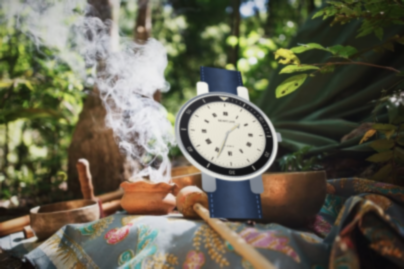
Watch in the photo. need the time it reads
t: 1:34
